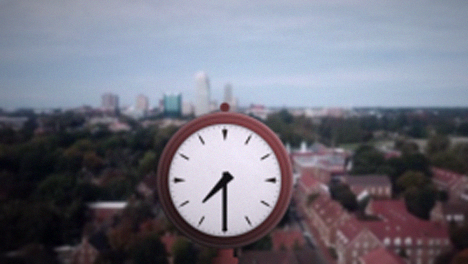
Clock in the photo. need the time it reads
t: 7:30
